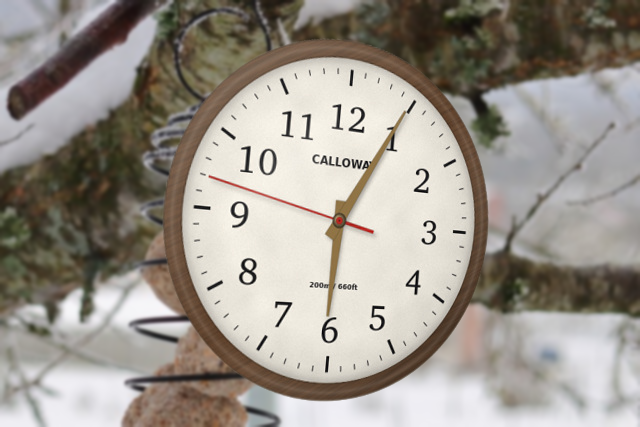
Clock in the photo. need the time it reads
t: 6:04:47
